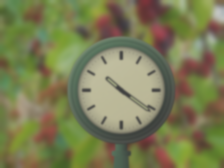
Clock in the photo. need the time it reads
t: 10:21
